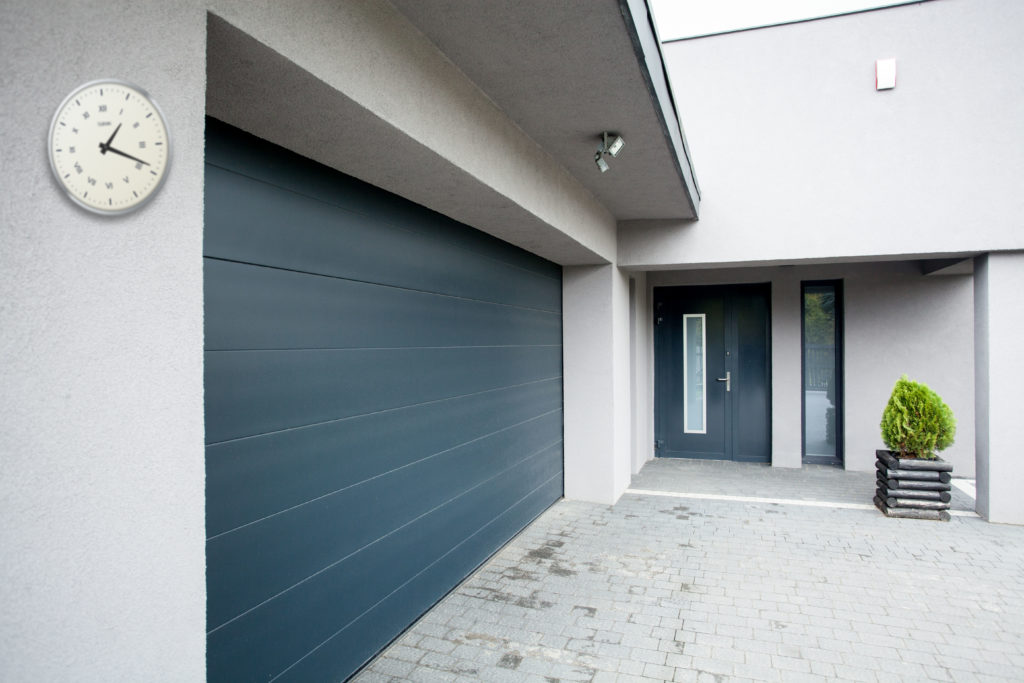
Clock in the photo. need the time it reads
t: 1:19
